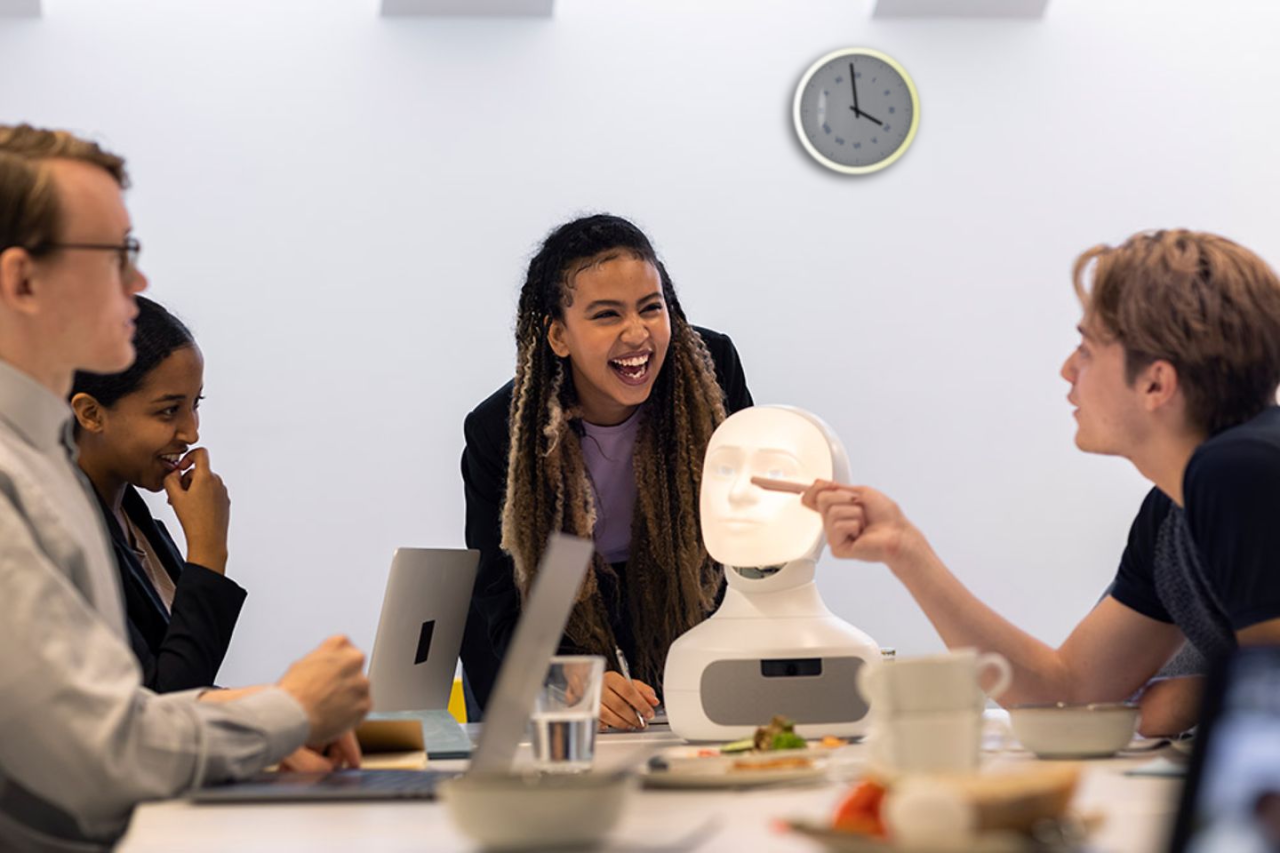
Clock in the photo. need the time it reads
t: 3:59
